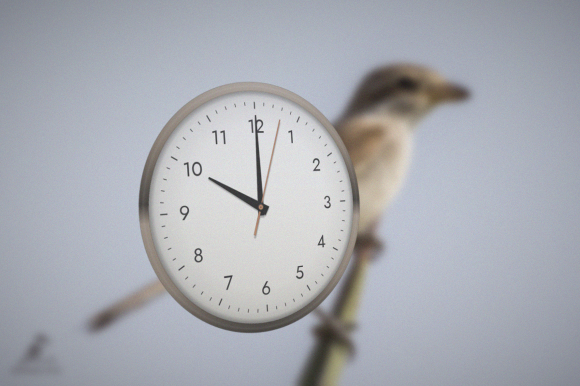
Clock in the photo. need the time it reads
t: 10:00:03
